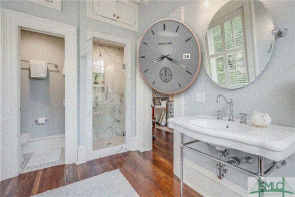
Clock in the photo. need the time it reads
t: 8:19
